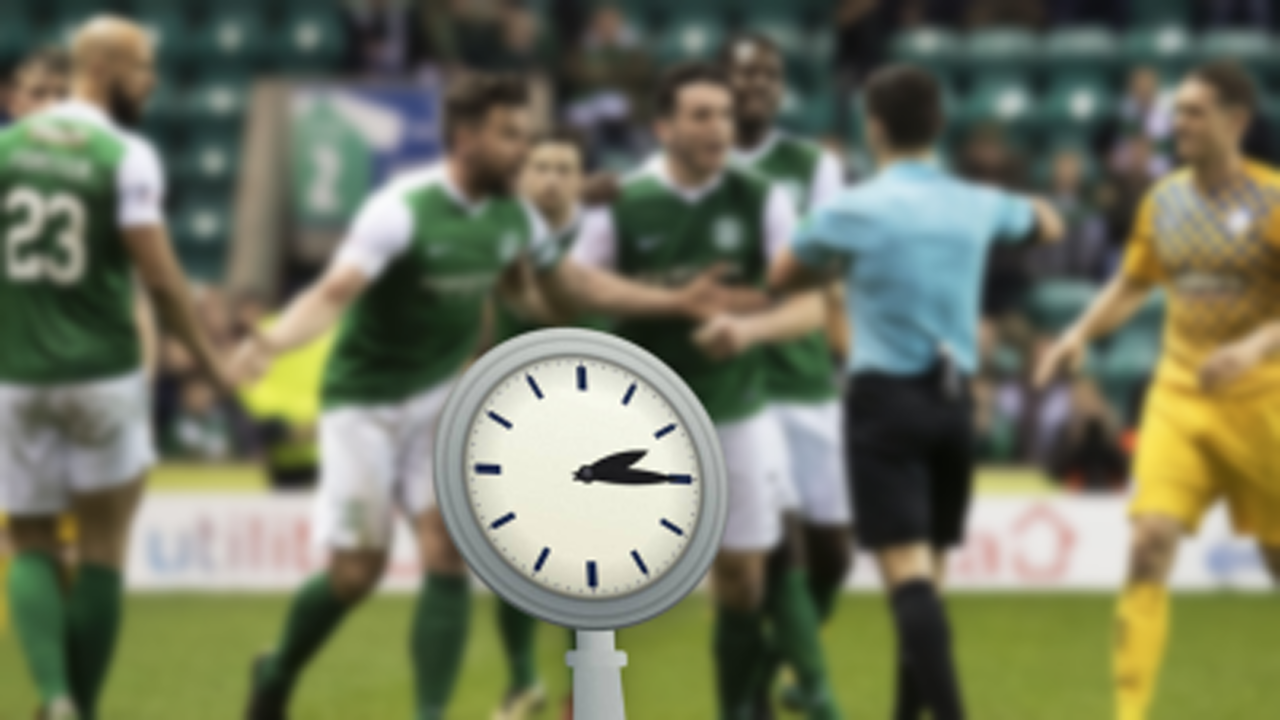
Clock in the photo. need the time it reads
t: 2:15
